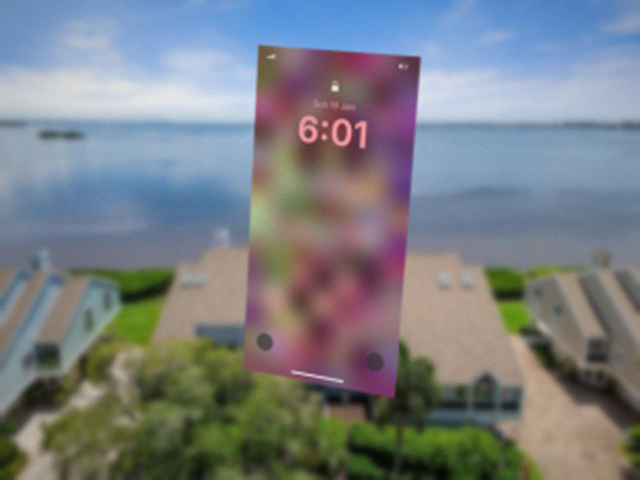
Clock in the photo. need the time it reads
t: 6:01
